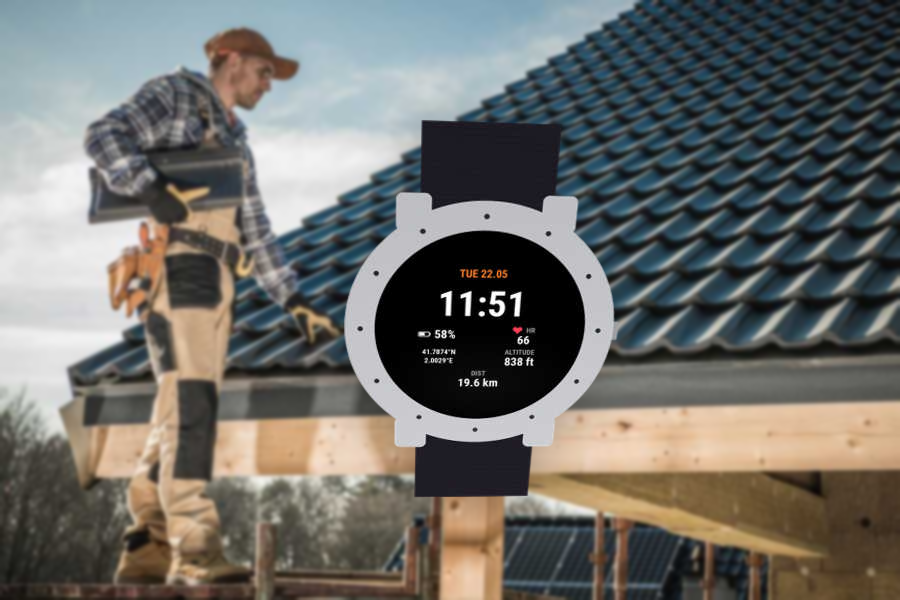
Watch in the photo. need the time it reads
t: 11:51
